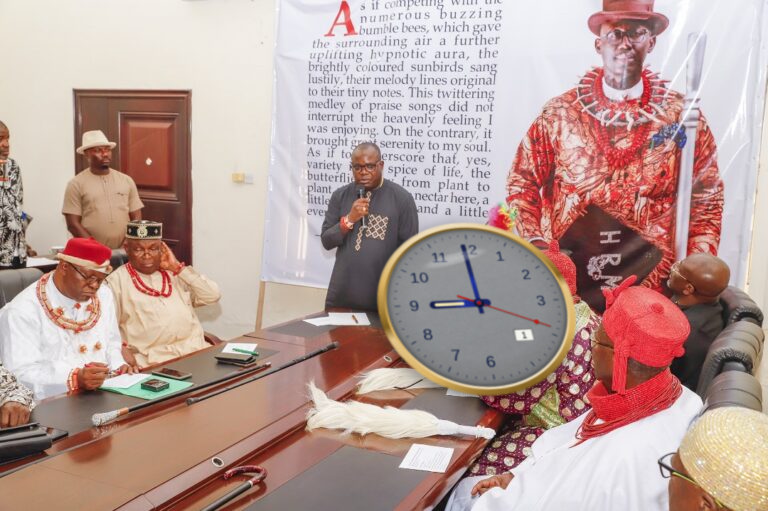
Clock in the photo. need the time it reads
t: 8:59:19
